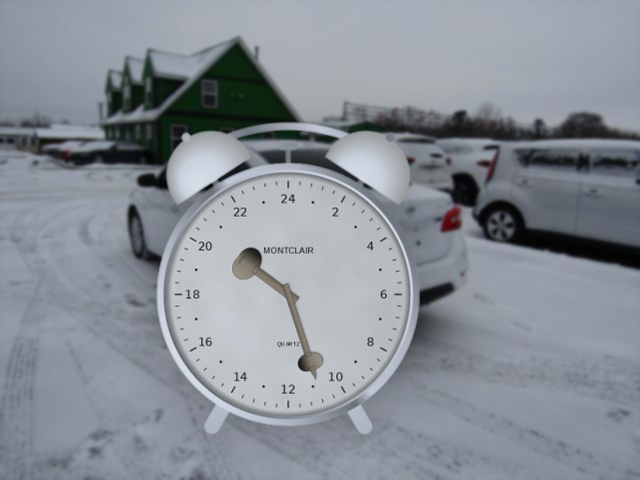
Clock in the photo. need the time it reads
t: 20:27
